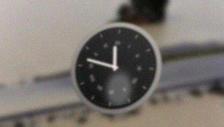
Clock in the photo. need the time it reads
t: 11:47
